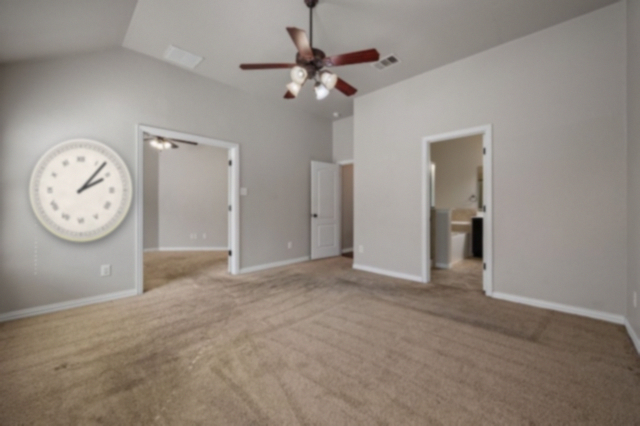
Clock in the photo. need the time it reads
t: 2:07
